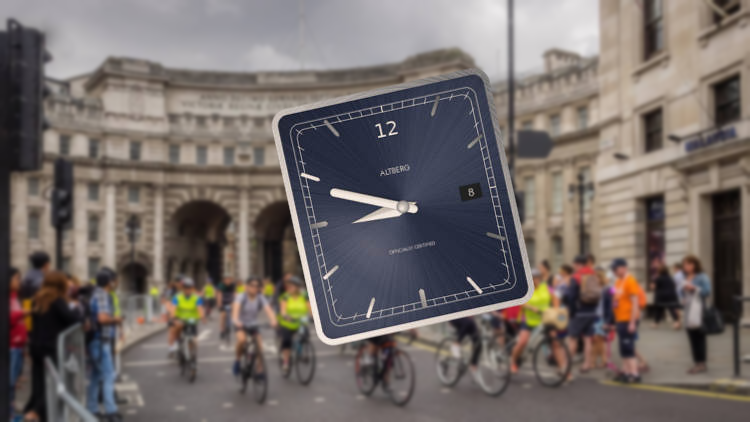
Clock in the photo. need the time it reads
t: 8:49
